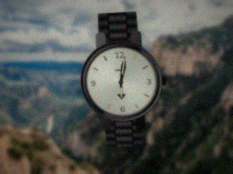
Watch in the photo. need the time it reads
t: 6:02
